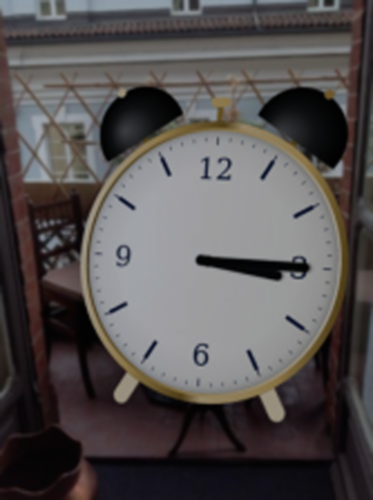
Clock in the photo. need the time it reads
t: 3:15
